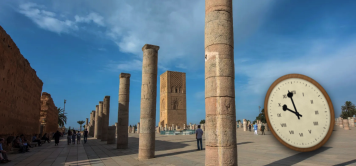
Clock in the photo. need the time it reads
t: 9:58
